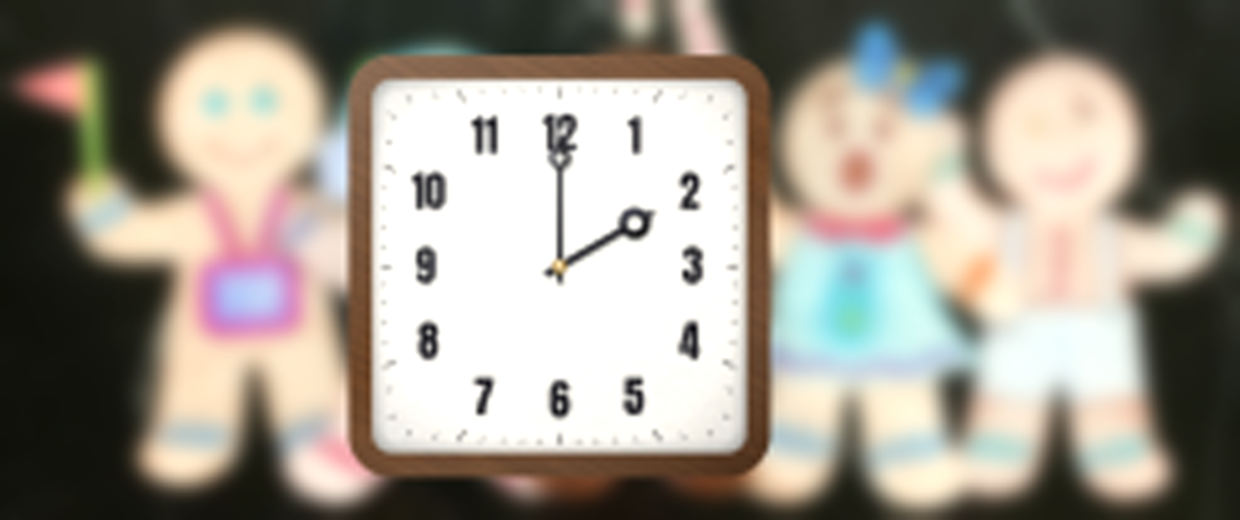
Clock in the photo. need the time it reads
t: 2:00
